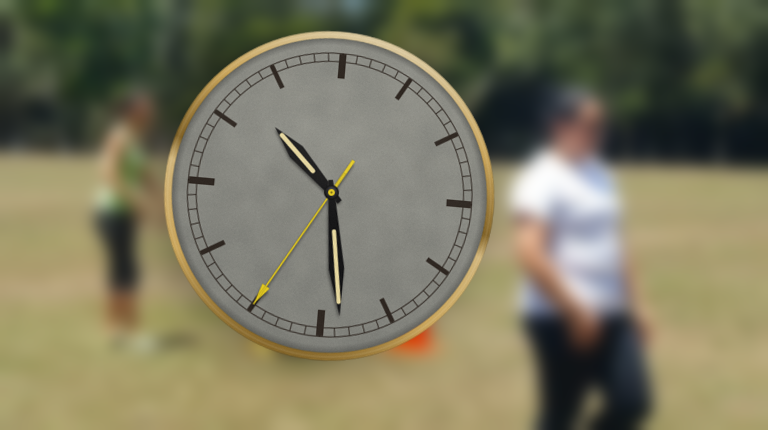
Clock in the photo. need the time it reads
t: 10:28:35
